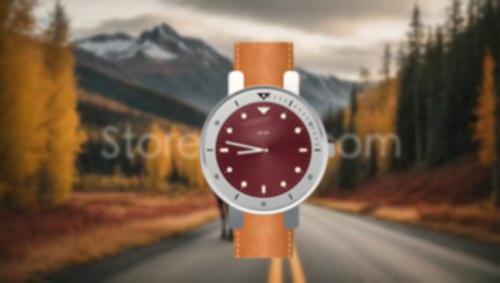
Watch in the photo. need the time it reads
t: 8:47
